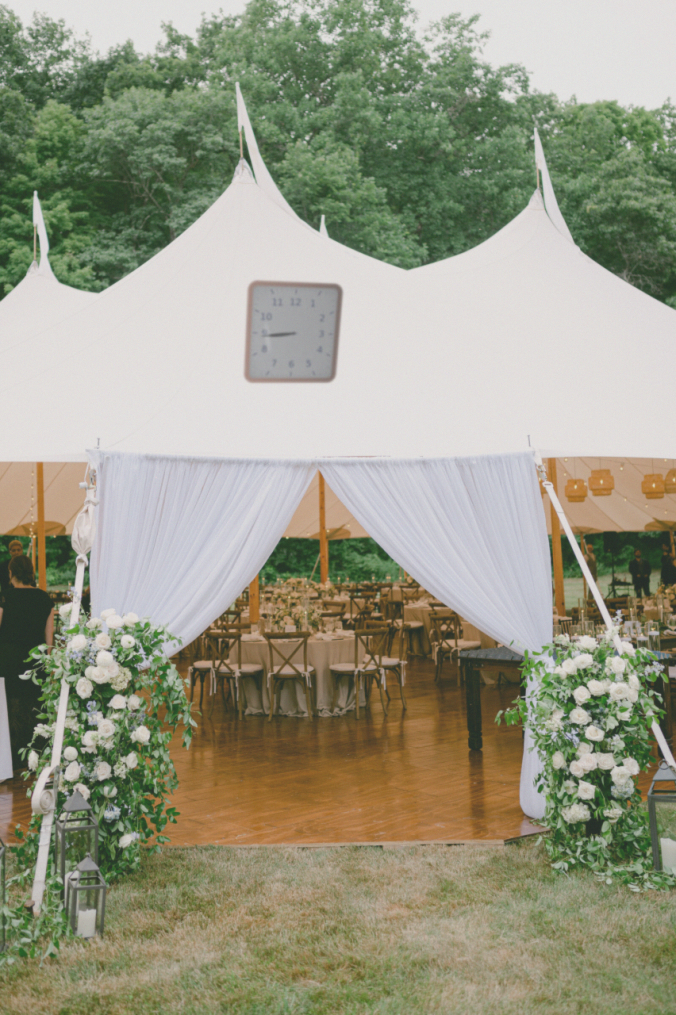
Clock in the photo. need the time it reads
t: 8:44
